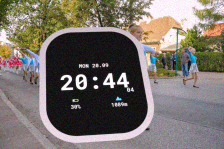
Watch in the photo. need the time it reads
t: 20:44
